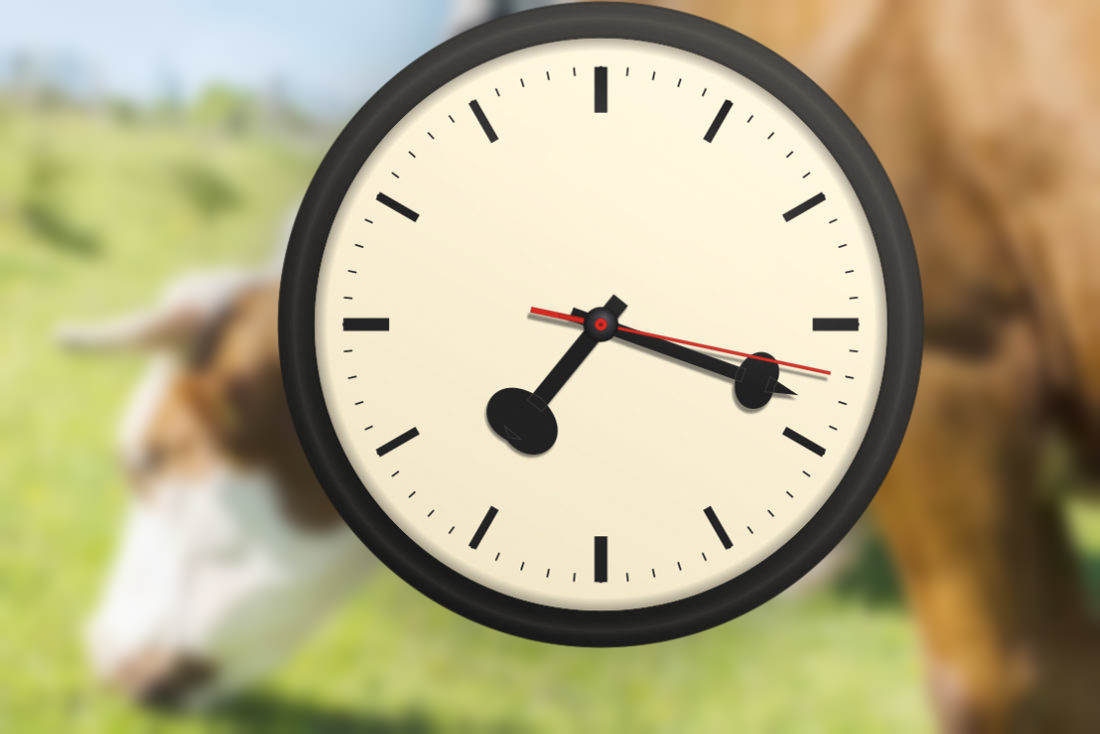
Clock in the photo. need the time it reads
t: 7:18:17
